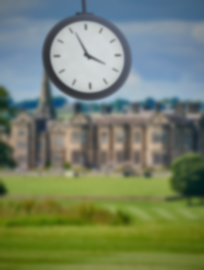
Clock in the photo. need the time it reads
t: 3:56
